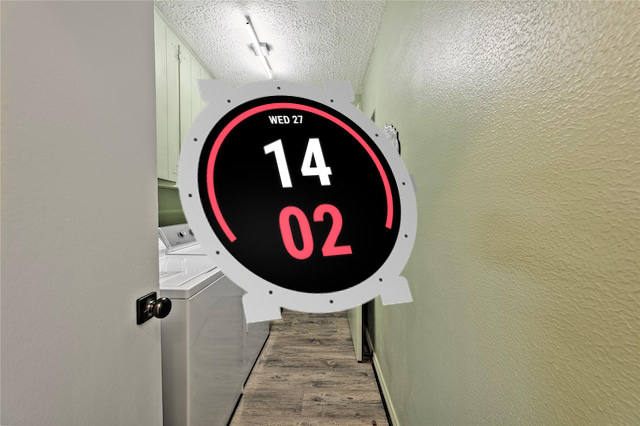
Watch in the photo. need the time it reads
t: 14:02
